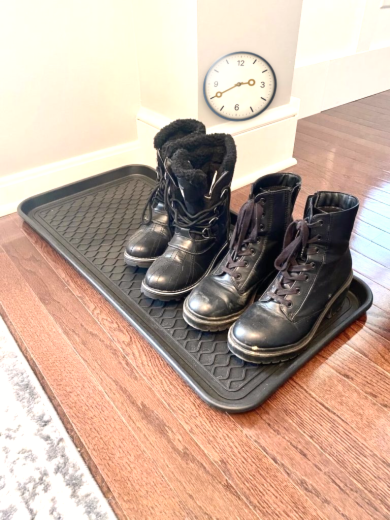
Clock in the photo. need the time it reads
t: 2:40
